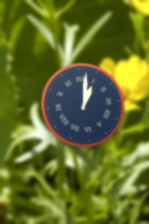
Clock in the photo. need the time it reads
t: 1:02
